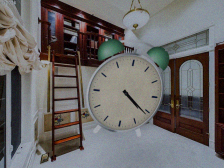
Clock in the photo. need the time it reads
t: 4:21
